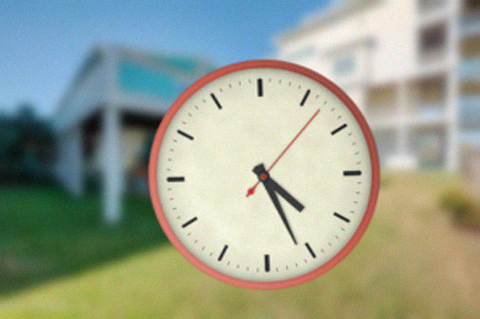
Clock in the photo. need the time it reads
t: 4:26:07
